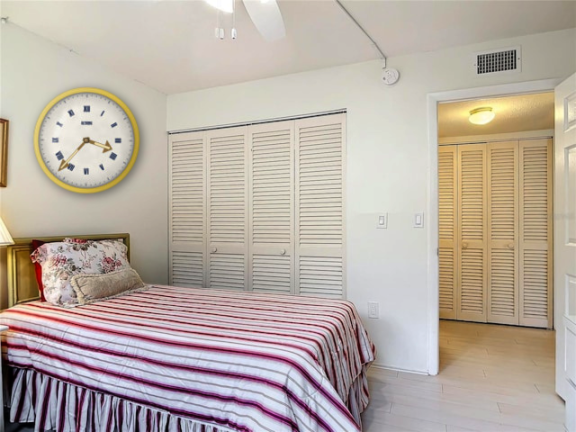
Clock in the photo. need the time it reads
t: 3:37
